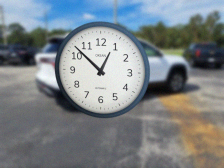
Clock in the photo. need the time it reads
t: 12:52
